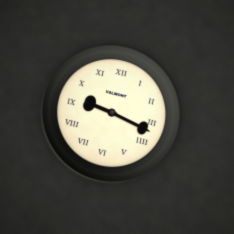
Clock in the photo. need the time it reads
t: 9:17
